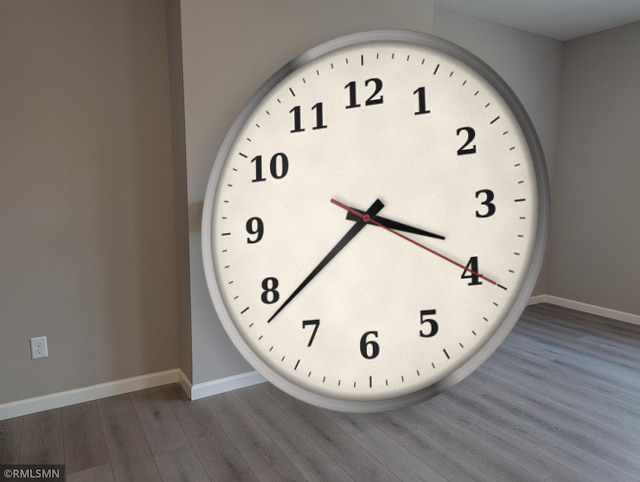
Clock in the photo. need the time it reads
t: 3:38:20
